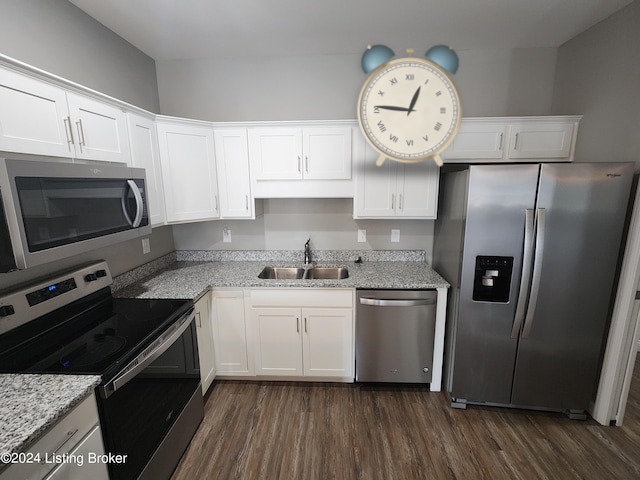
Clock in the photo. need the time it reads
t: 12:46
